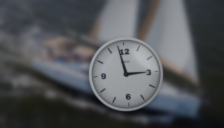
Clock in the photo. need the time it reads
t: 2:58
